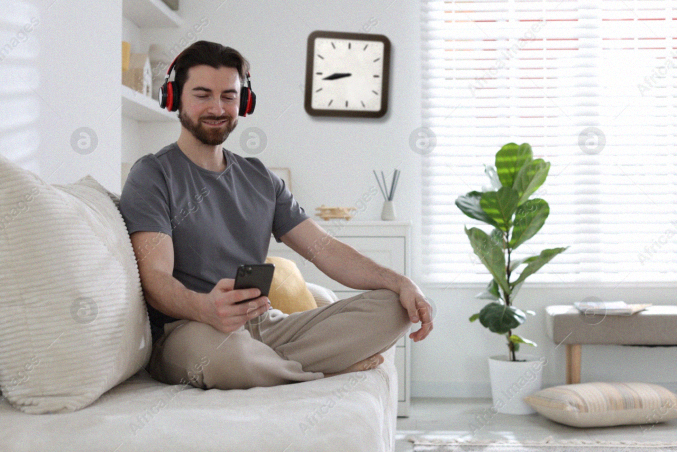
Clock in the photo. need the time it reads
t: 8:43
